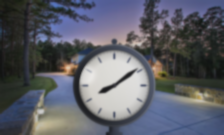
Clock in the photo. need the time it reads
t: 8:09
